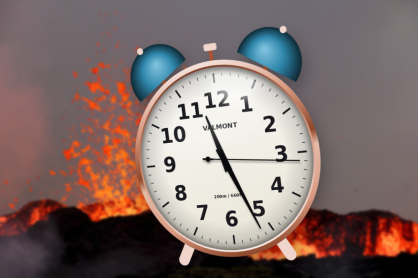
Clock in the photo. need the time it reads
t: 11:26:16
